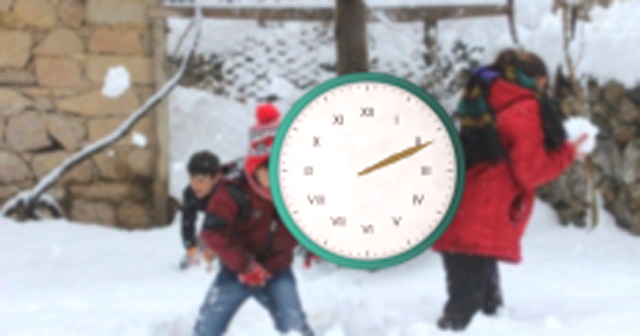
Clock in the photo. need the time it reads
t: 2:11
